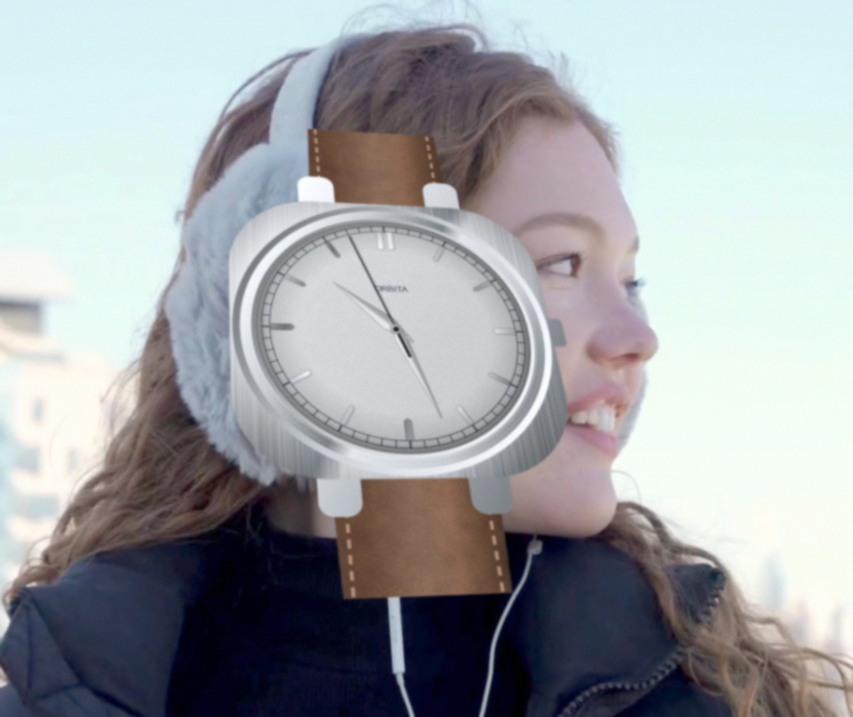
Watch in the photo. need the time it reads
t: 10:26:57
